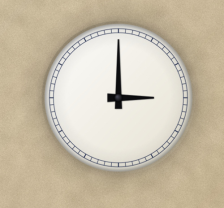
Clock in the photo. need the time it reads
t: 3:00
